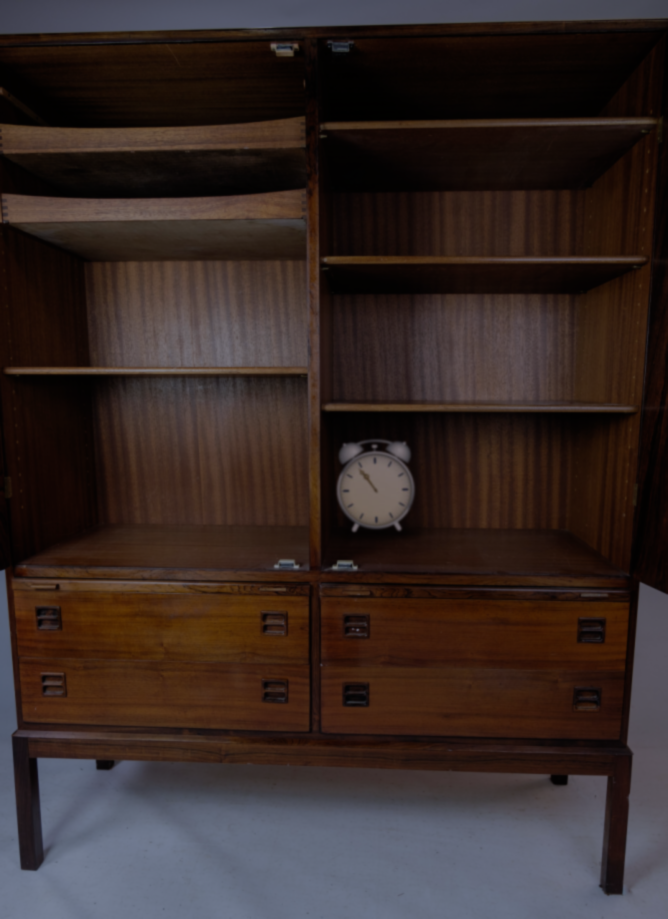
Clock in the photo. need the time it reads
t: 10:54
